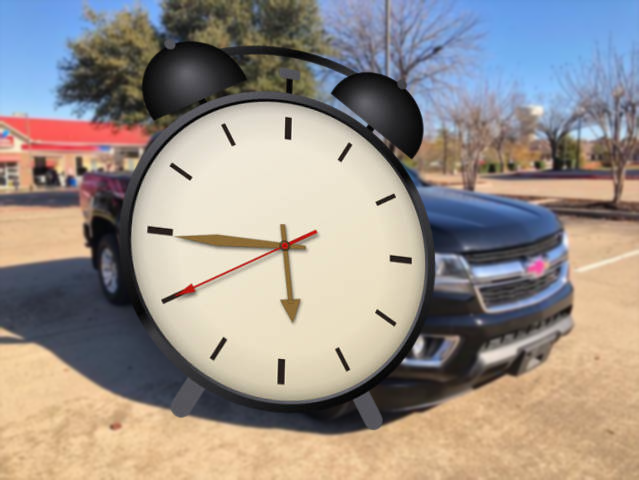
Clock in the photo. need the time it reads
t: 5:44:40
